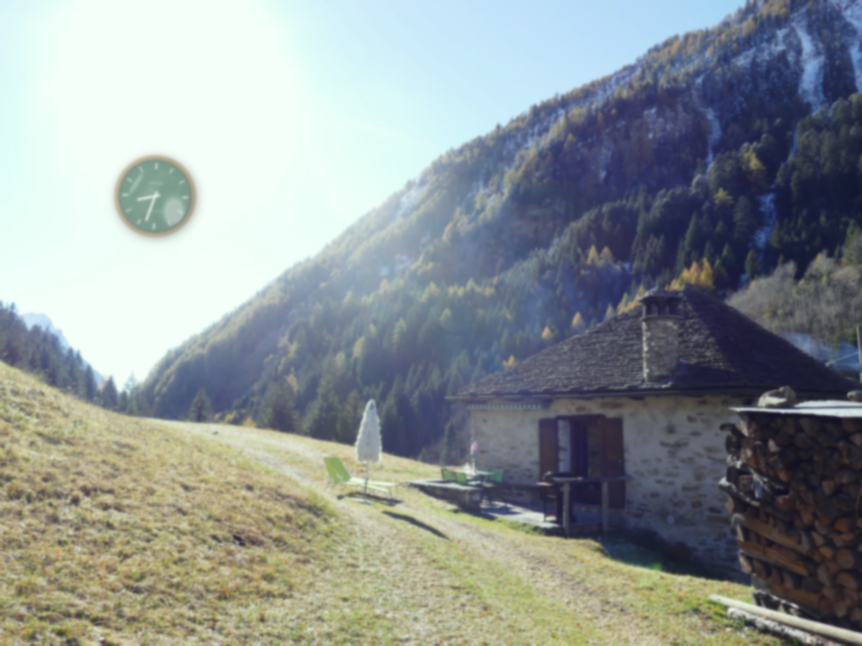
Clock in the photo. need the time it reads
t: 8:33
